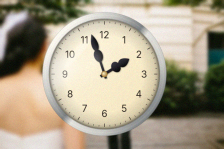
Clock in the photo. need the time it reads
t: 1:57
